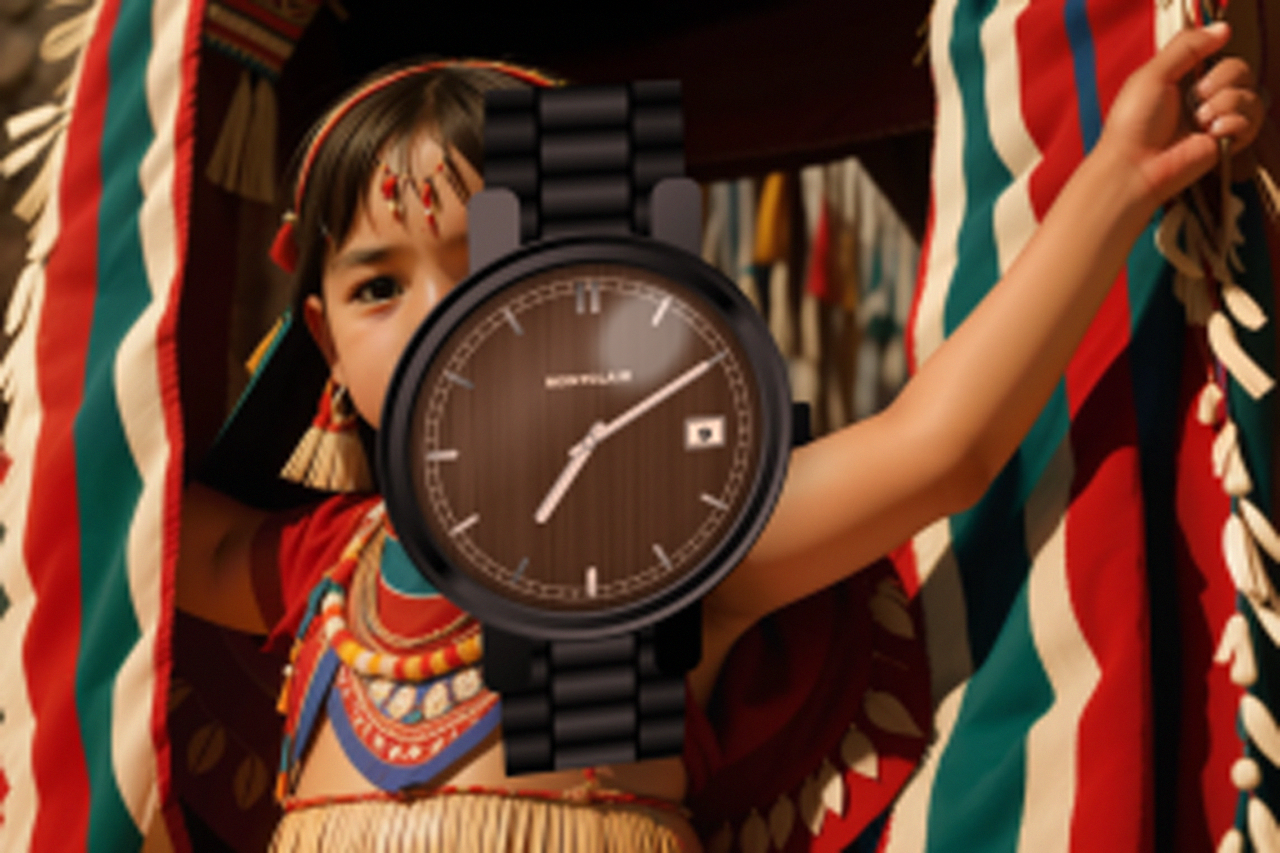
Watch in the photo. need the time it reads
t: 7:10
